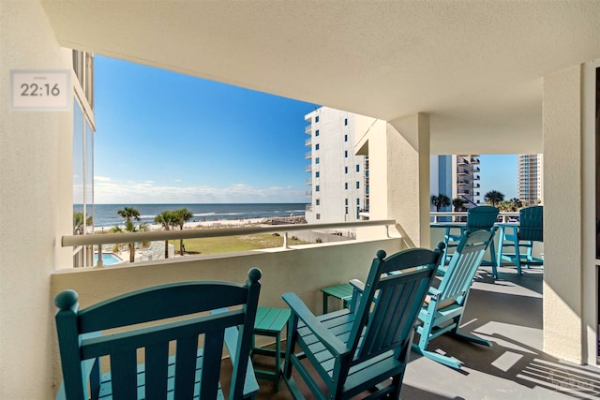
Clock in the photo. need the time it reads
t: 22:16
